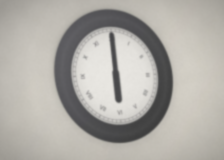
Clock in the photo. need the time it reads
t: 6:00
